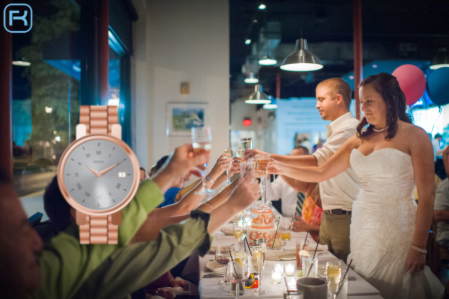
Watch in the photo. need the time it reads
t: 10:10
